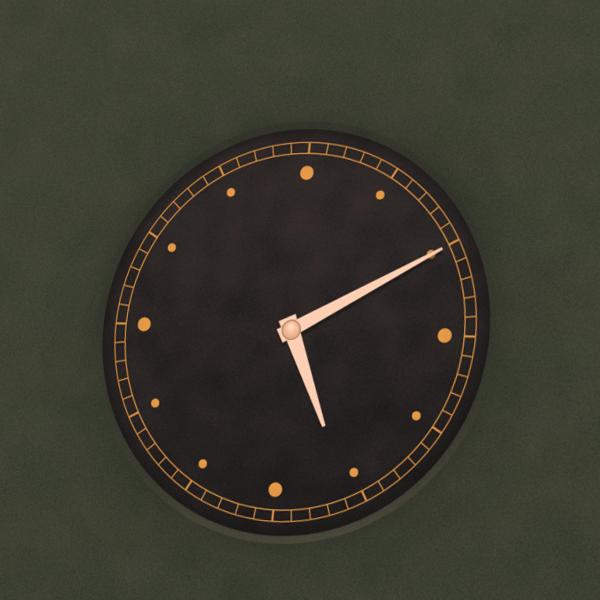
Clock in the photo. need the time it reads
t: 5:10
